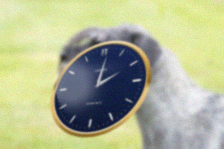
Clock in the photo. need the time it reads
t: 2:01
